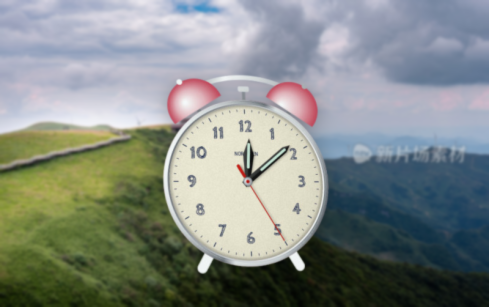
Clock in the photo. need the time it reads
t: 12:08:25
